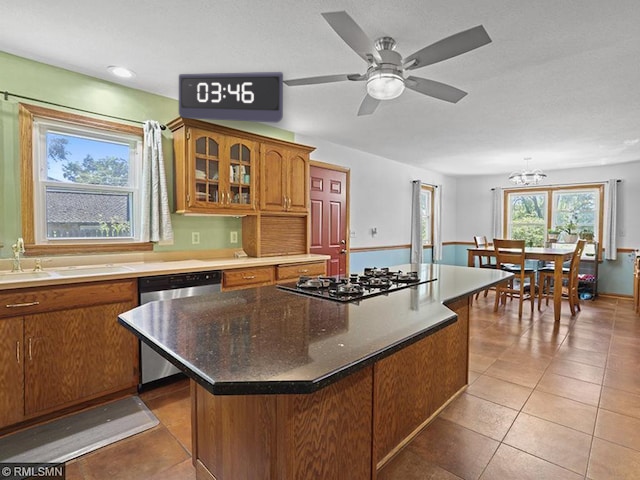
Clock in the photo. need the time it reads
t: 3:46
